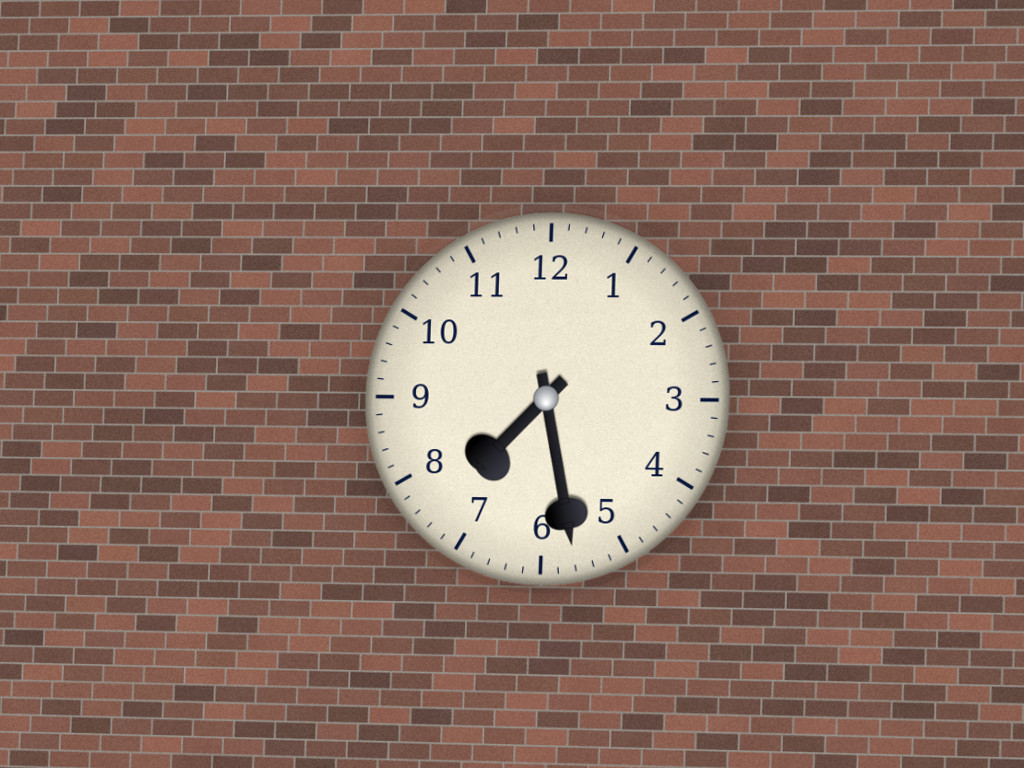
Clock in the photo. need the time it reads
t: 7:28
